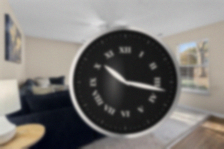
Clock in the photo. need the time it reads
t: 10:17
